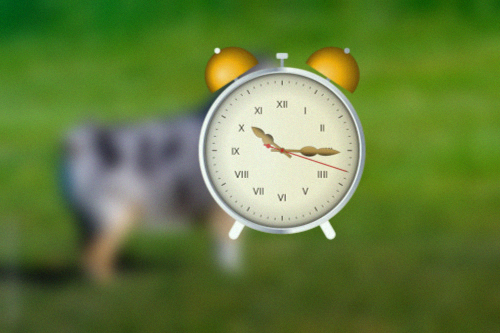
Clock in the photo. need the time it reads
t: 10:15:18
